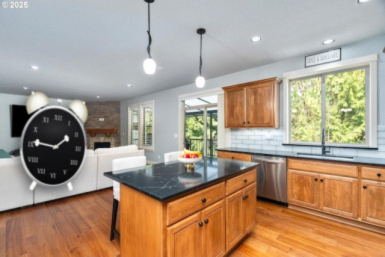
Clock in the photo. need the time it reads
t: 1:46
